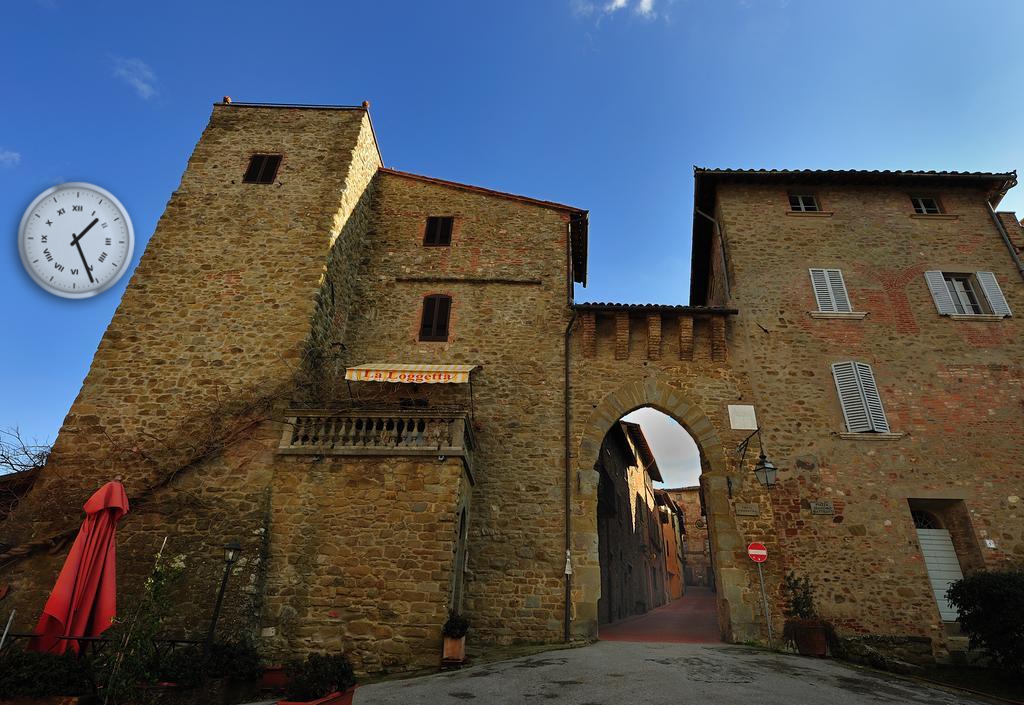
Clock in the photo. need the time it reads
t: 1:26
